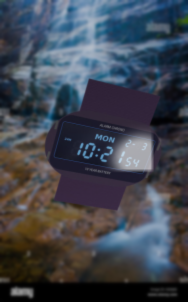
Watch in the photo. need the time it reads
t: 10:21:54
